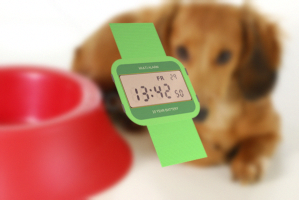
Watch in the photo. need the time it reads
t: 13:42:50
